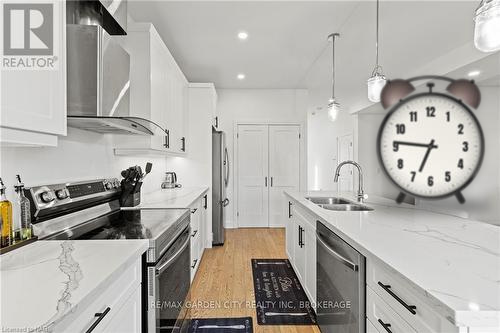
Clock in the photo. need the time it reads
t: 6:46
